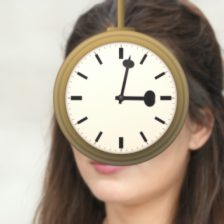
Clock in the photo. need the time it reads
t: 3:02
